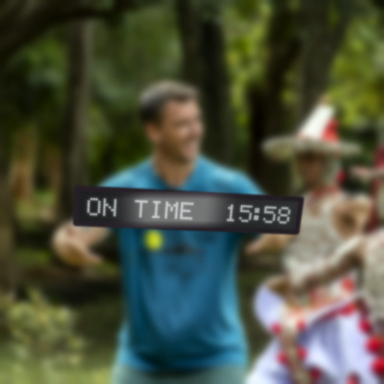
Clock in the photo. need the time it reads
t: 15:58
